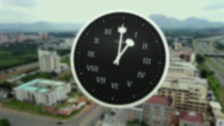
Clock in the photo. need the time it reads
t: 1:00
